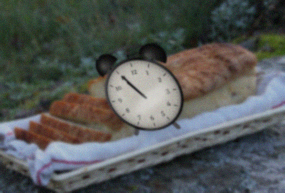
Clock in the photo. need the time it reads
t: 10:55
